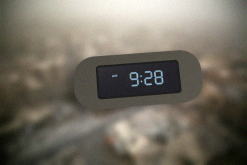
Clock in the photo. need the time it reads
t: 9:28
